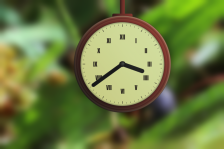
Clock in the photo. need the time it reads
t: 3:39
